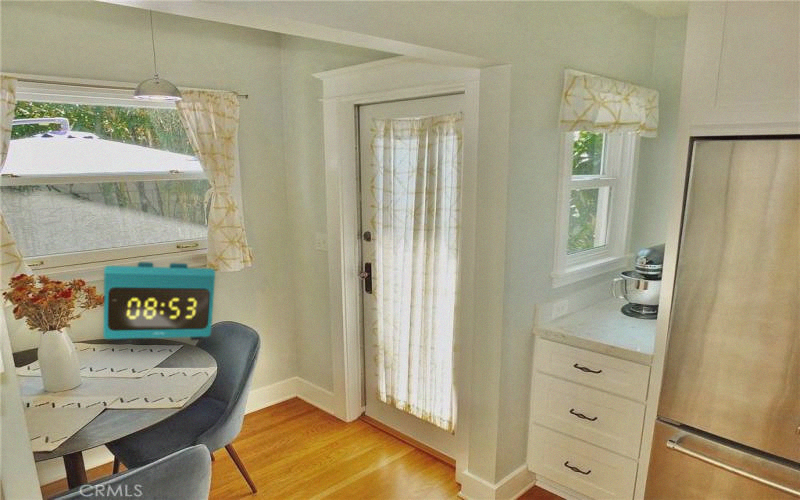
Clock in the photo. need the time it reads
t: 8:53
